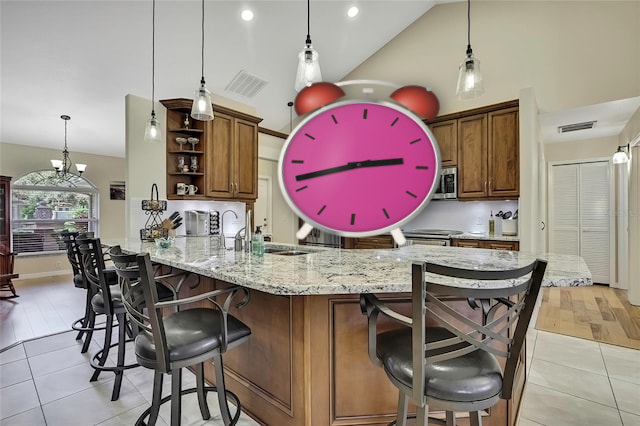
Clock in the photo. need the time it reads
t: 2:42
